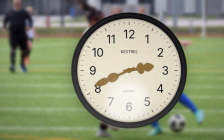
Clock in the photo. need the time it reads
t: 2:41
